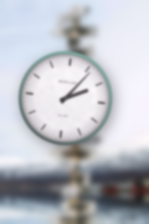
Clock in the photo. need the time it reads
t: 2:06
